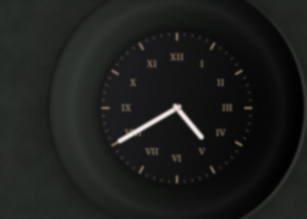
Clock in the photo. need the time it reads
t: 4:40
